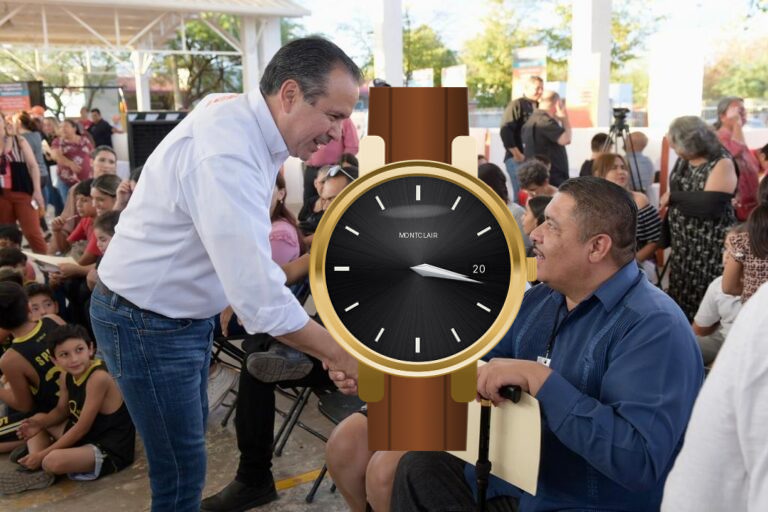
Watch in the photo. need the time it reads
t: 3:17
